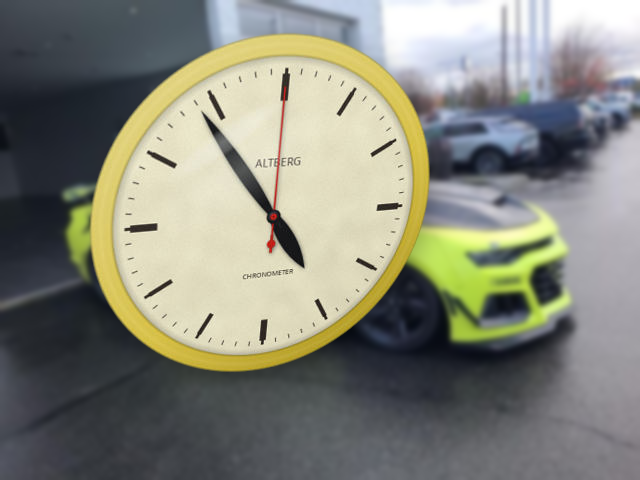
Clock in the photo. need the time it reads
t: 4:54:00
